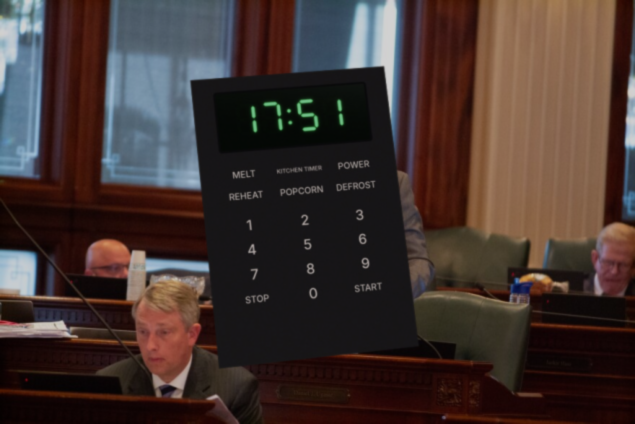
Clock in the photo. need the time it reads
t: 17:51
